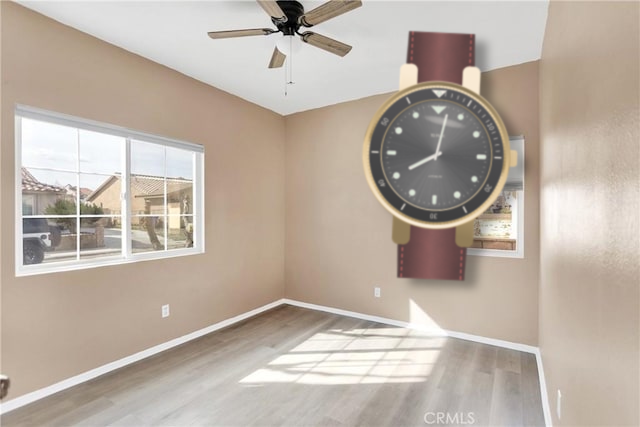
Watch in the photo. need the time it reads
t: 8:02
